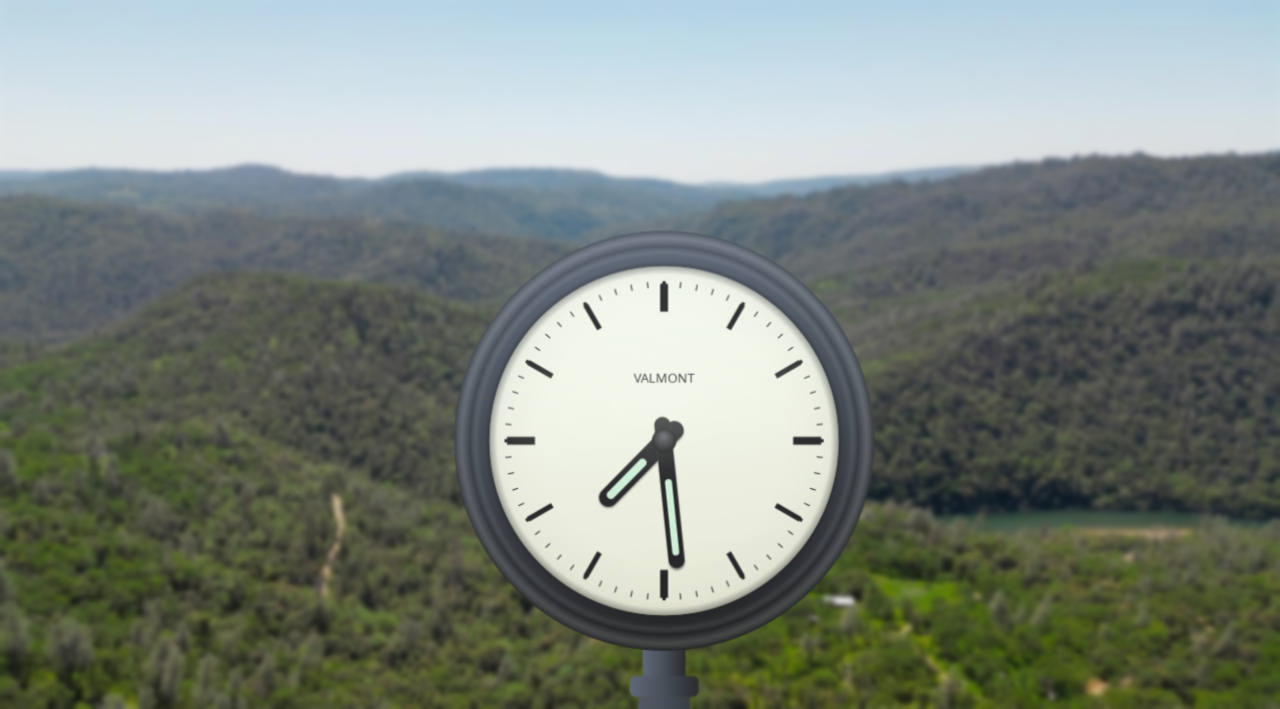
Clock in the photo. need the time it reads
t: 7:29
